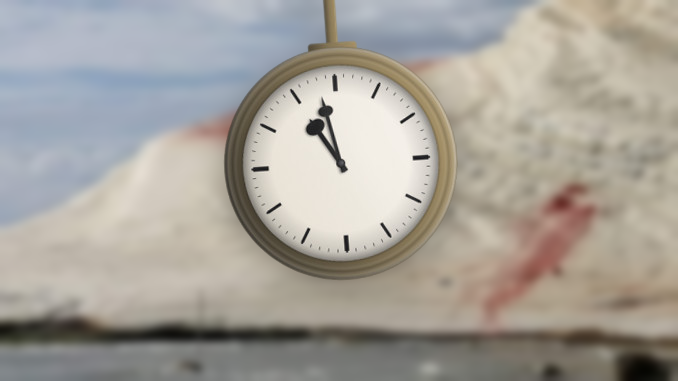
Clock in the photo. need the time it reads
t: 10:58
